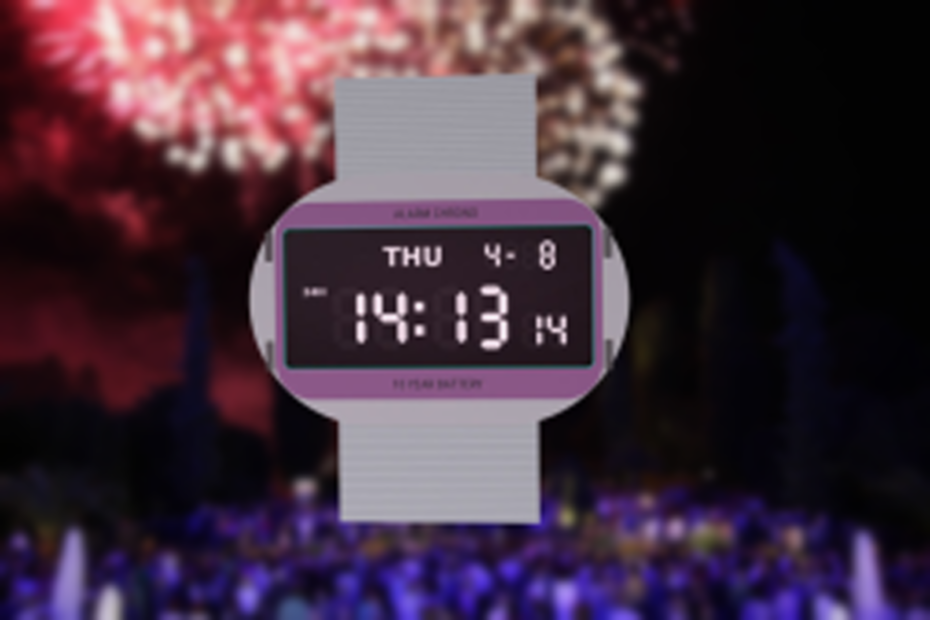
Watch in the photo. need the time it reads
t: 14:13:14
